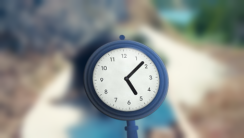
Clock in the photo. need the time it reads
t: 5:08
